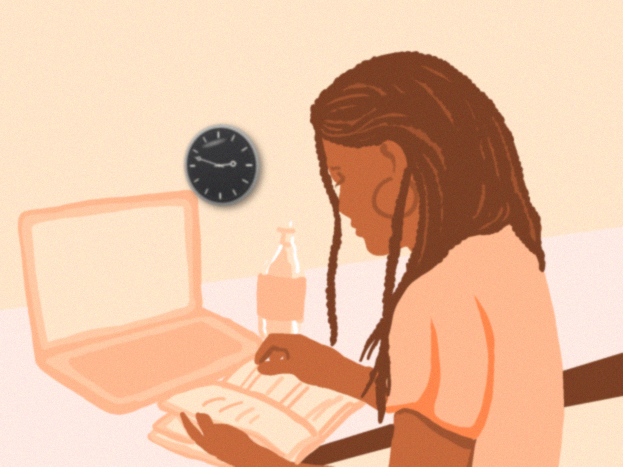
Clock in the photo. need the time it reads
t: 2:48
